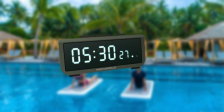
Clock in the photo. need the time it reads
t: 5:30:27
